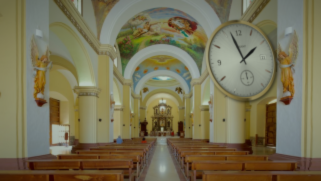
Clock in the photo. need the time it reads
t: 1:57
